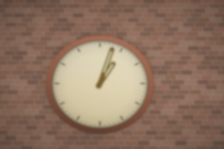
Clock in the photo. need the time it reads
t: 1:03
